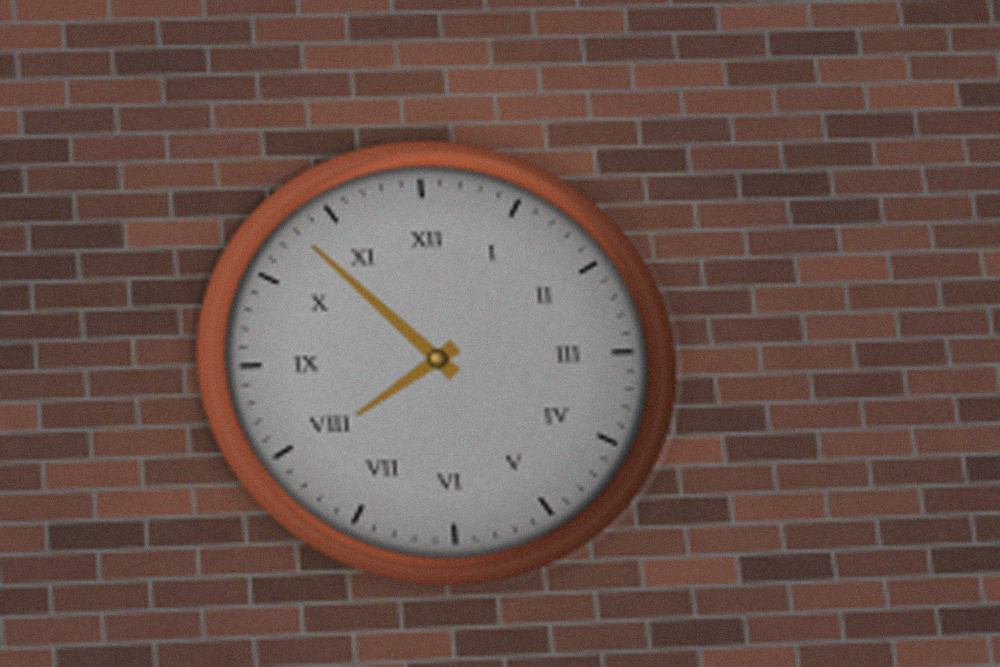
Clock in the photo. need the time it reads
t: 7:53
